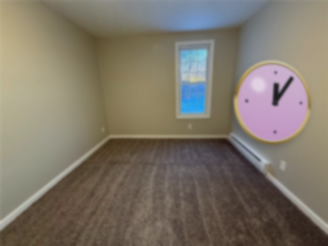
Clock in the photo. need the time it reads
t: 12:06
